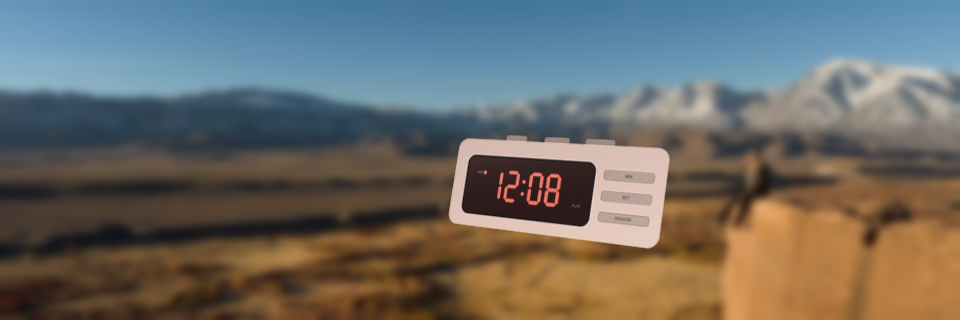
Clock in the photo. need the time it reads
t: 12:08
